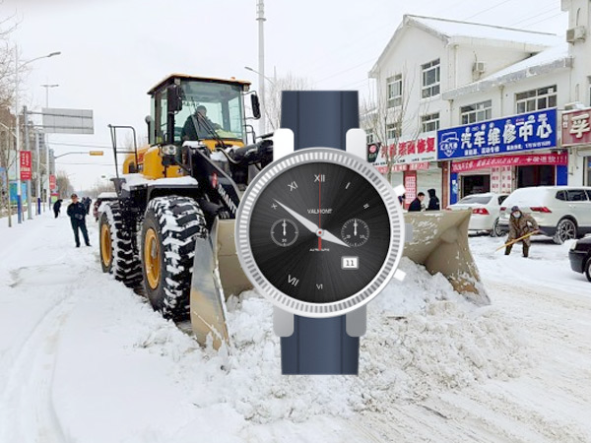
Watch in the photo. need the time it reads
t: 3:51
